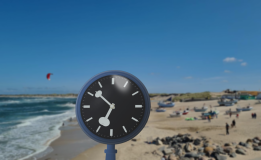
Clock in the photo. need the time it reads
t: 6:52
